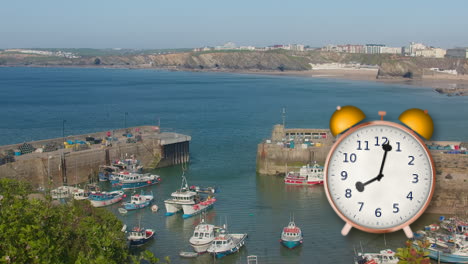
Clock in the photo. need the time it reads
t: 8:02
